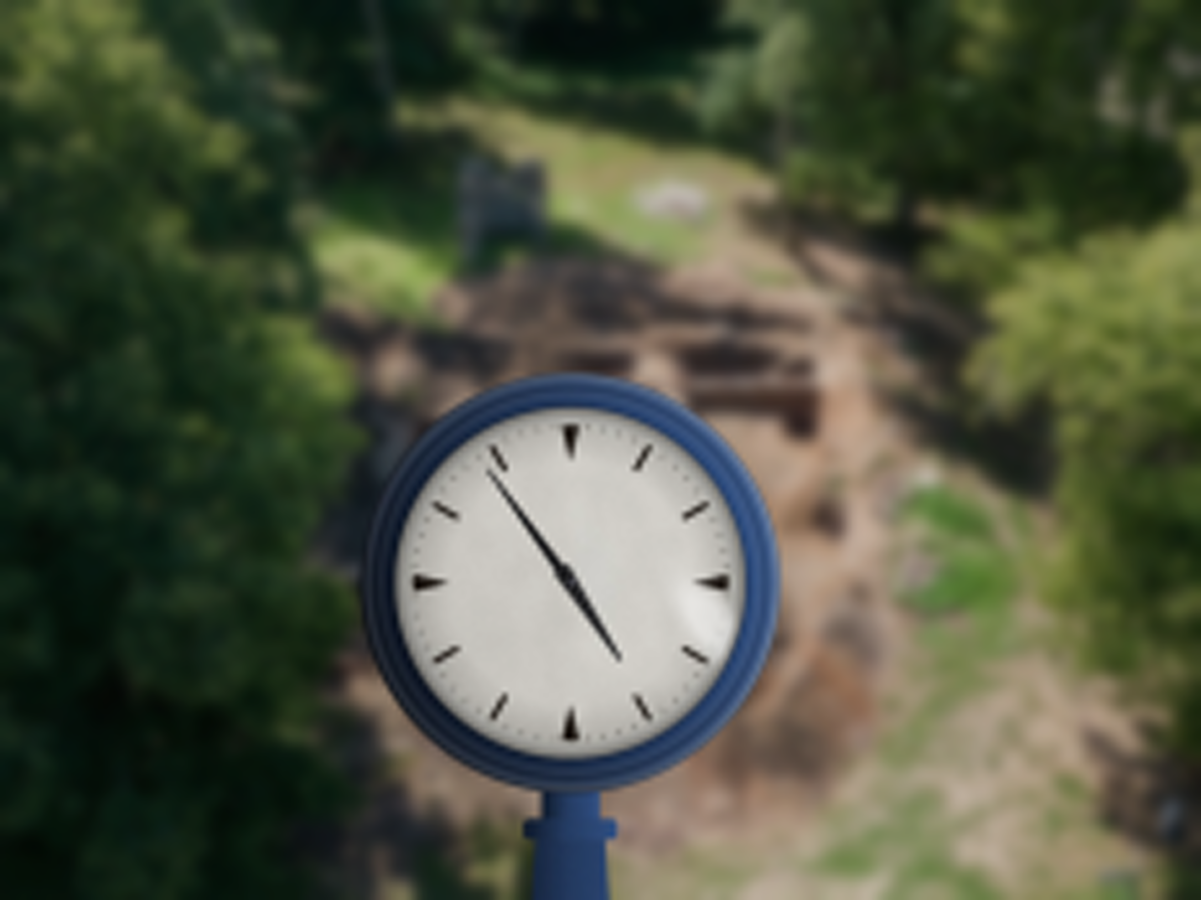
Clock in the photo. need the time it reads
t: 4:54
